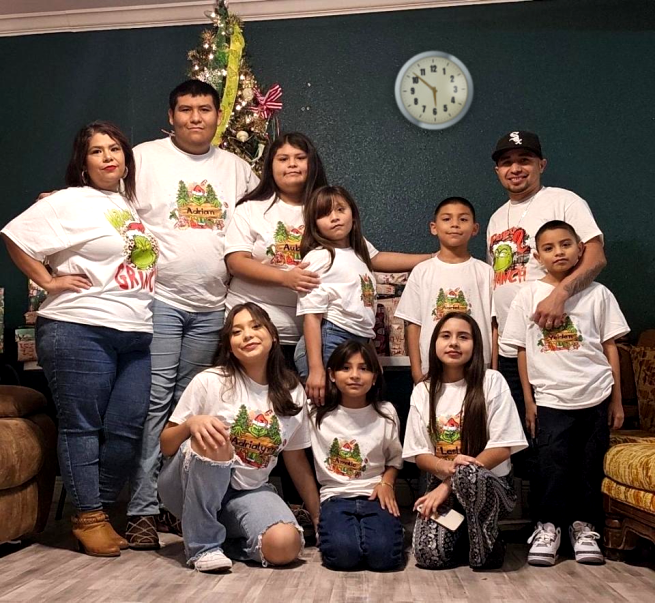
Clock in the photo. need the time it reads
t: 5:52
